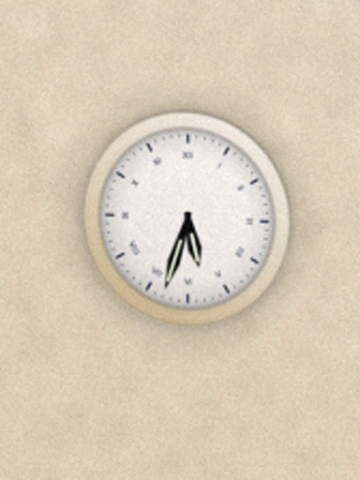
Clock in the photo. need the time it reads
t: 5:33
